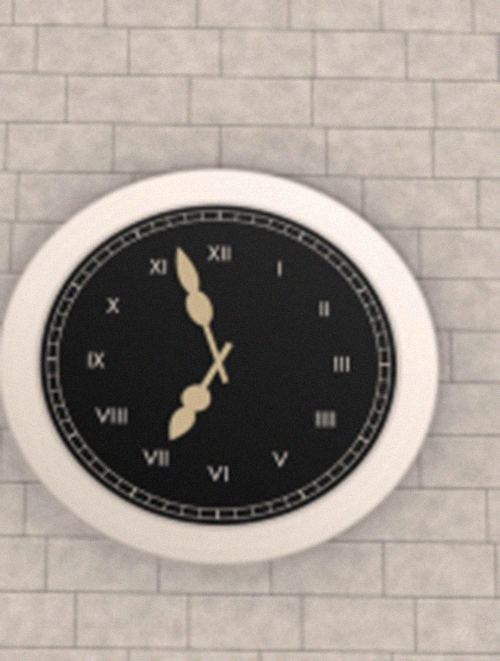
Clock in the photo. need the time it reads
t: 6:57
